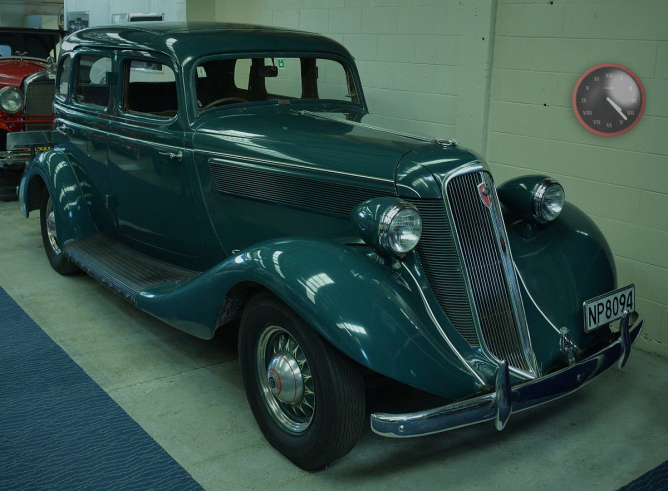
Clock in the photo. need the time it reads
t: 4:23
